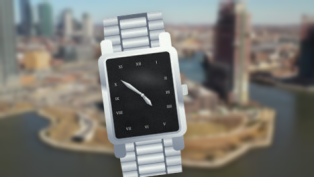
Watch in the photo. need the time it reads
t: 4:52
